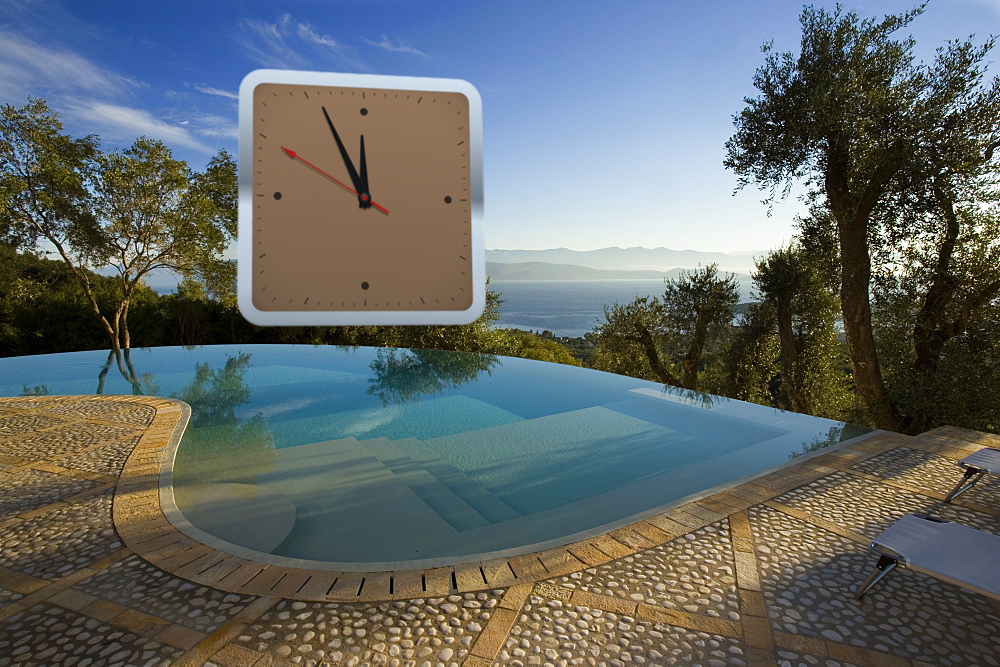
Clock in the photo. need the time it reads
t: 11:55:50
